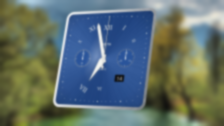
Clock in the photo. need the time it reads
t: 6:57
